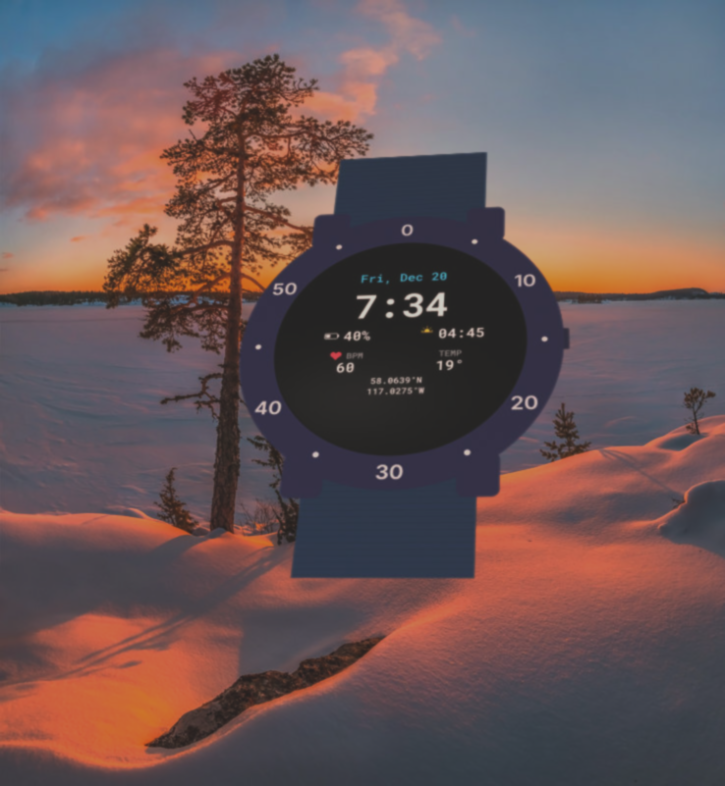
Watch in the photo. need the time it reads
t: 7:34
